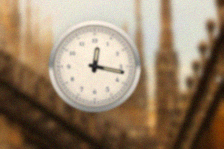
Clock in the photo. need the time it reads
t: 12:17
